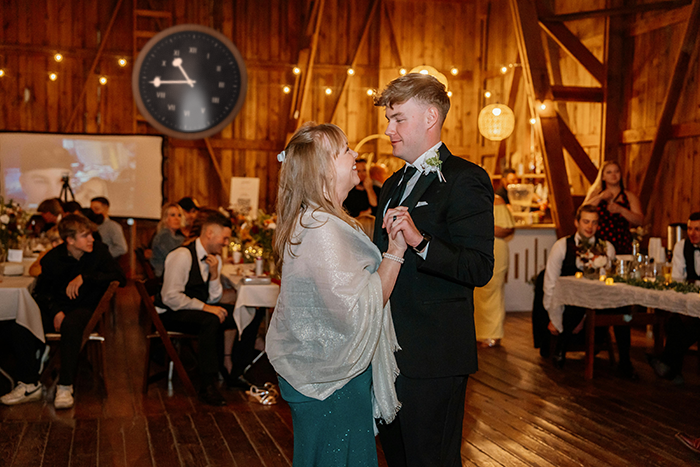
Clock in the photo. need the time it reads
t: 10:44
